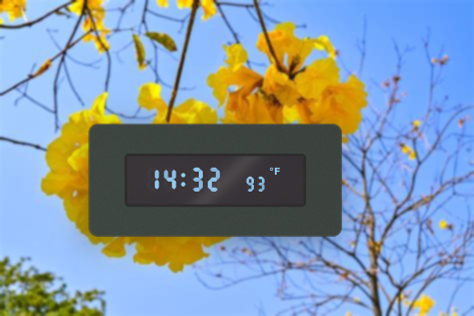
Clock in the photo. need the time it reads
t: 14:32
